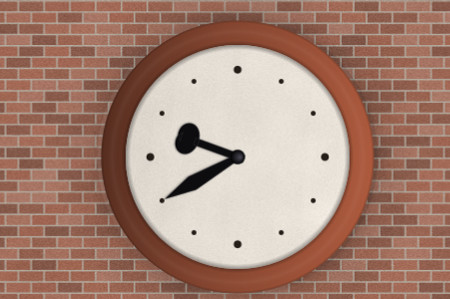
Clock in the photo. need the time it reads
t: 9:40
